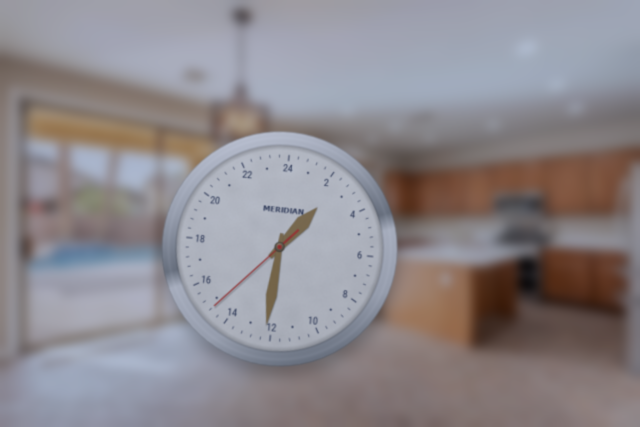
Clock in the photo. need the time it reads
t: 2:30:37
